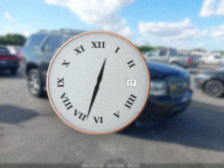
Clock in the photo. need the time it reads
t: 12:33
